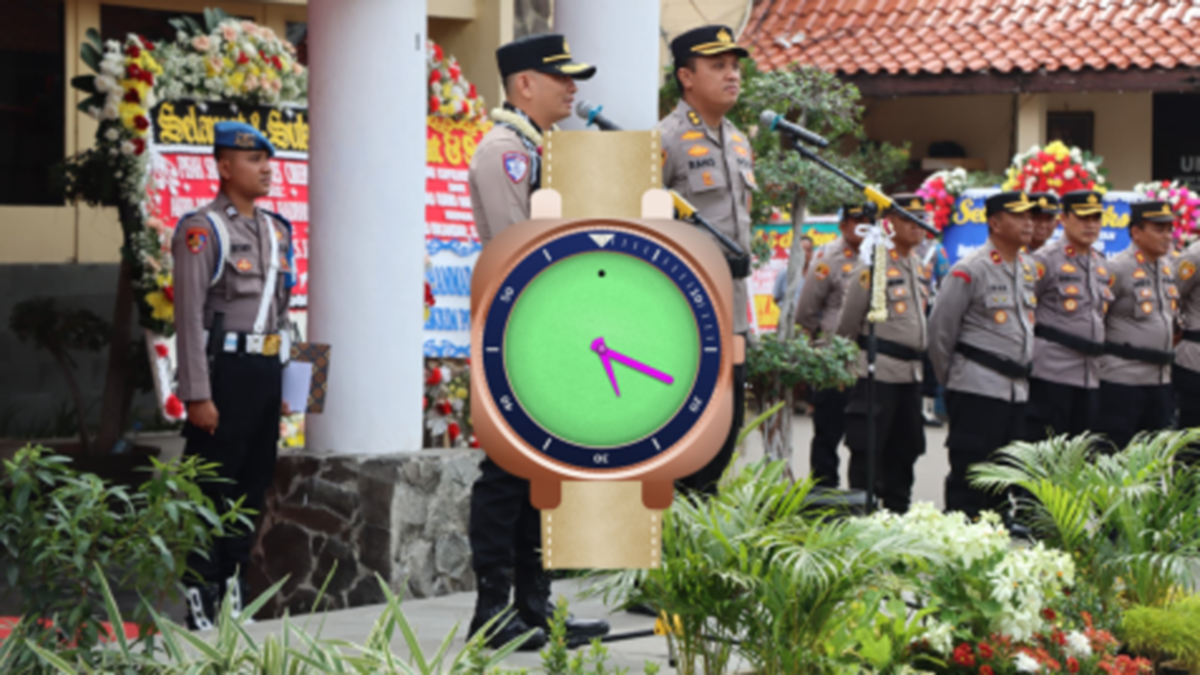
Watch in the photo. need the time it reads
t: 5:19
